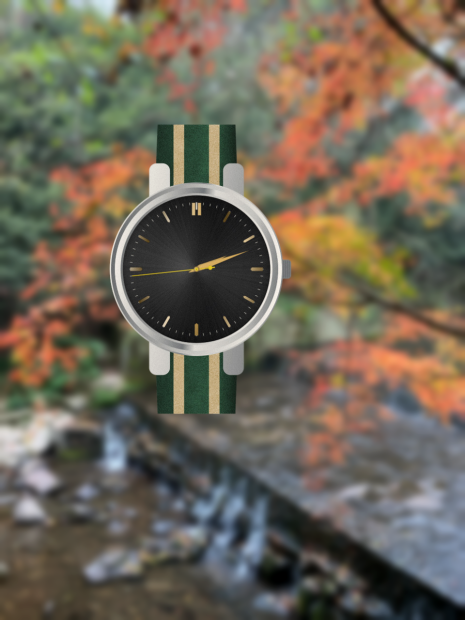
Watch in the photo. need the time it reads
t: 2:11:44
